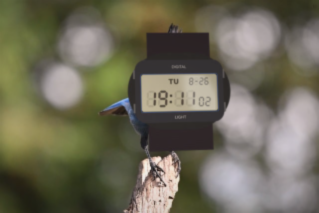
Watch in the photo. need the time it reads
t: 19:11:02
